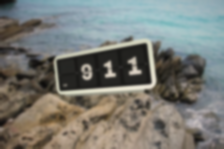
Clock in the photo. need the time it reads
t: 9:11
